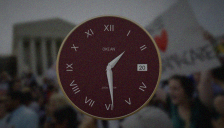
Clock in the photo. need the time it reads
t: 1:29
